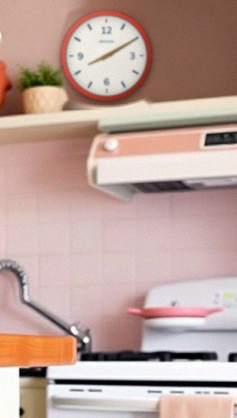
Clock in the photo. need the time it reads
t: 8:10
